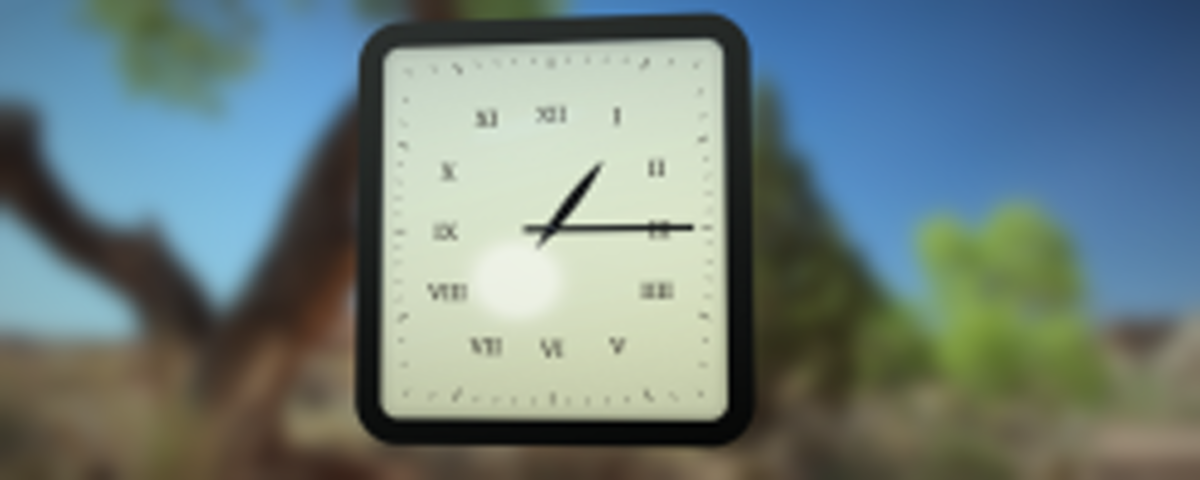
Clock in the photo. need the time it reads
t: 1:15
